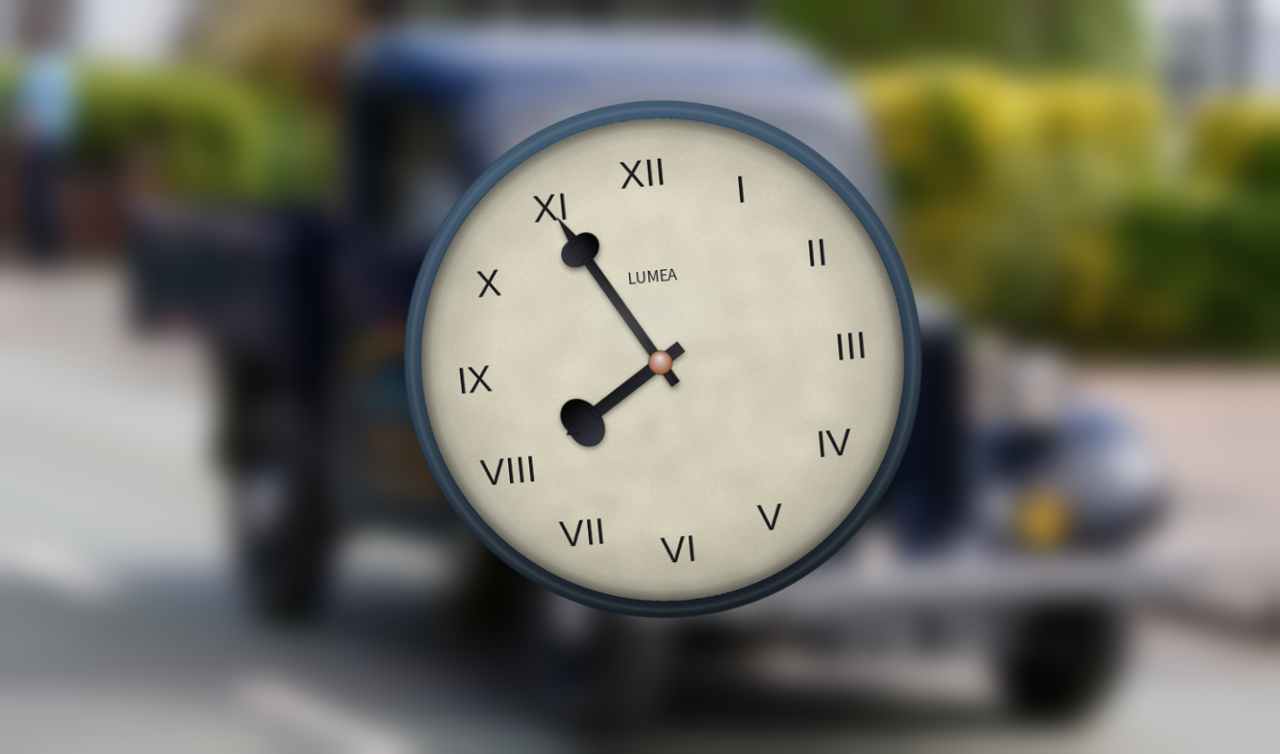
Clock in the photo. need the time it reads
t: 7:55
